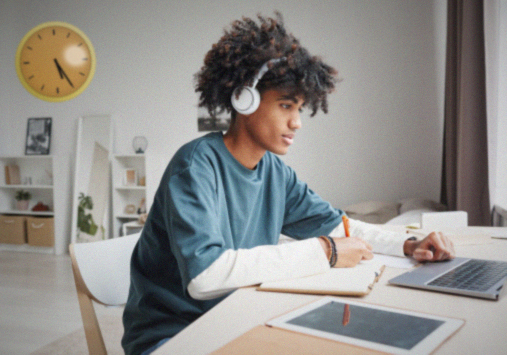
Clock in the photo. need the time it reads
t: 5:25
